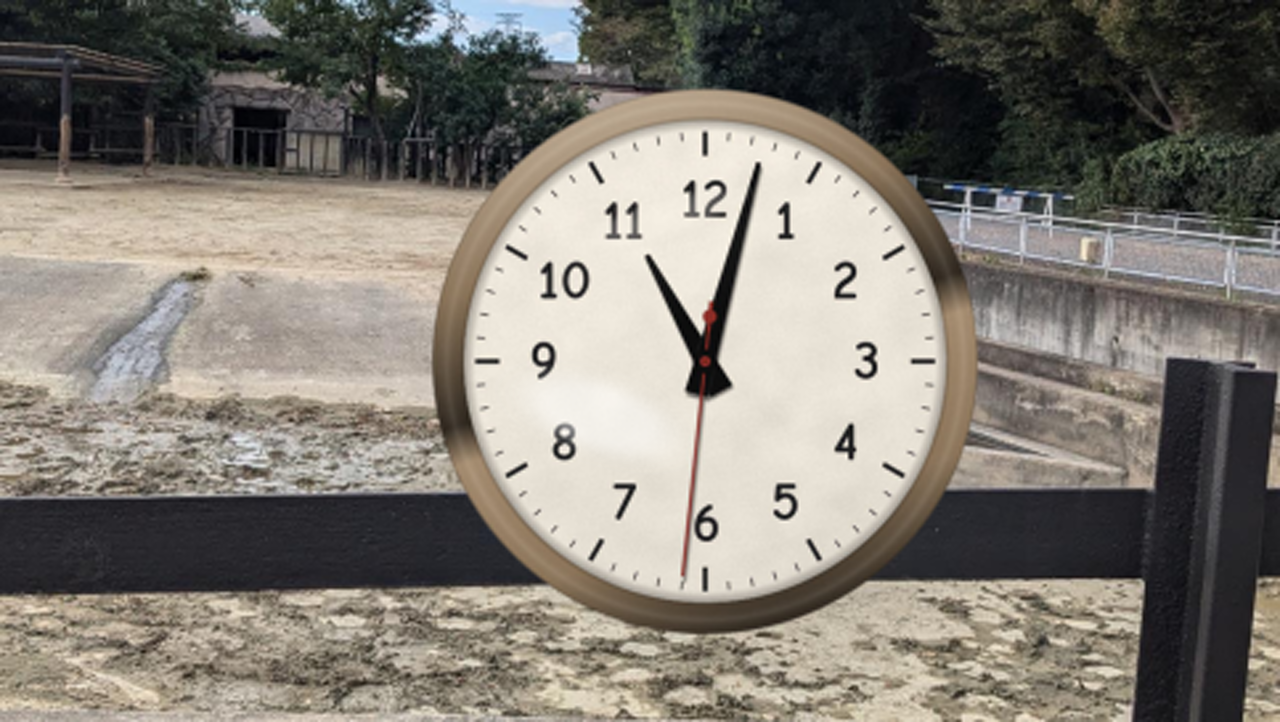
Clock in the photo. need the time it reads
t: 11:02:31
